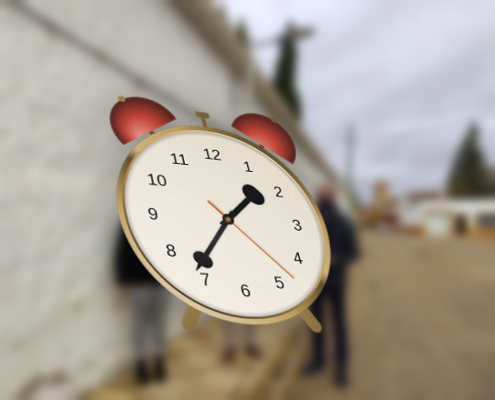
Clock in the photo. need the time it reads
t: 1:36:23
